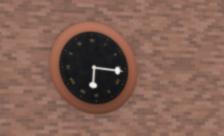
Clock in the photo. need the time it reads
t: 6:16
